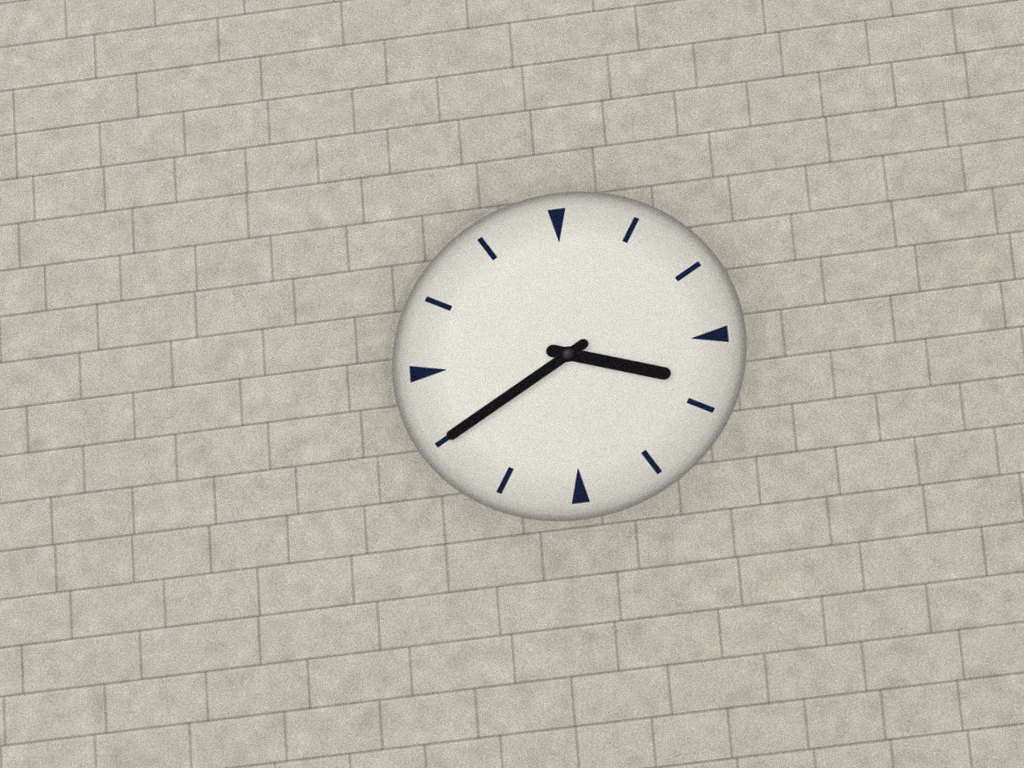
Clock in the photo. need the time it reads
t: 3:40
